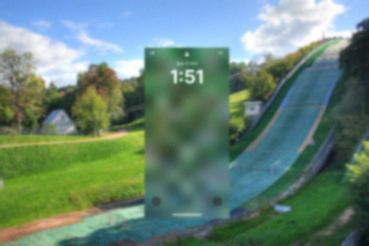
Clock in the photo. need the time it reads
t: 1:51
